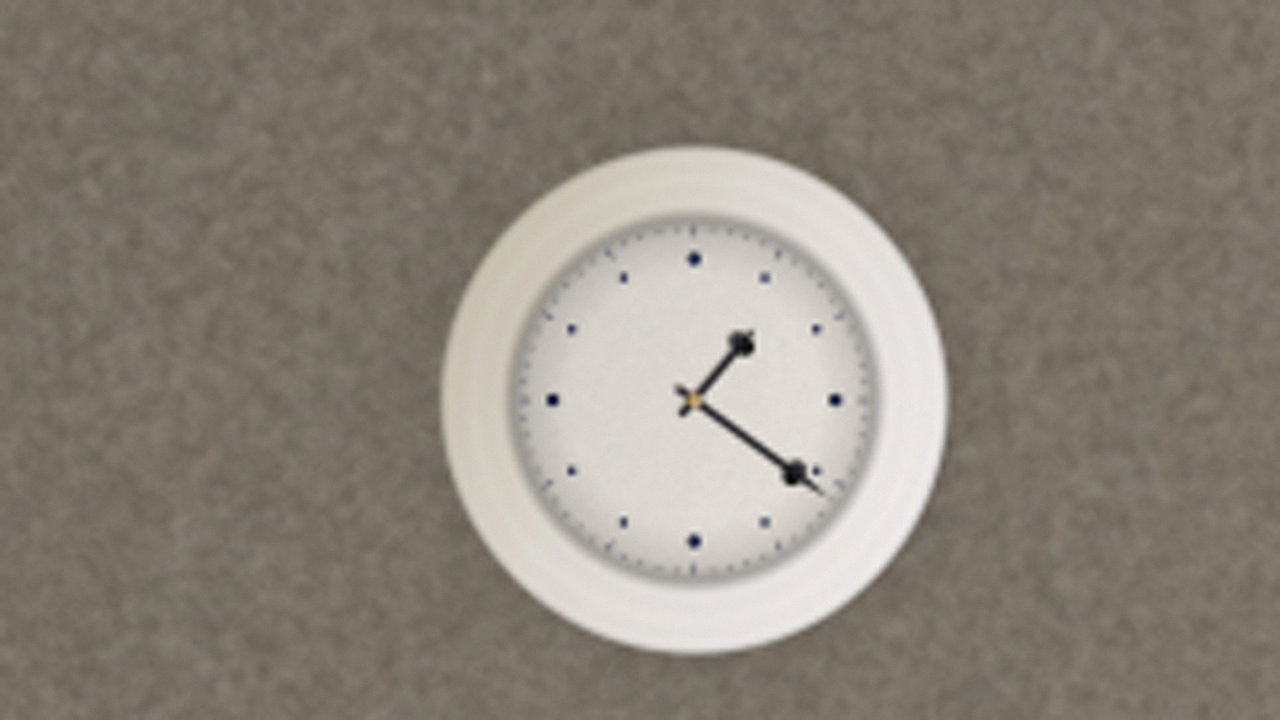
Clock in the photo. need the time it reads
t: 1:21
